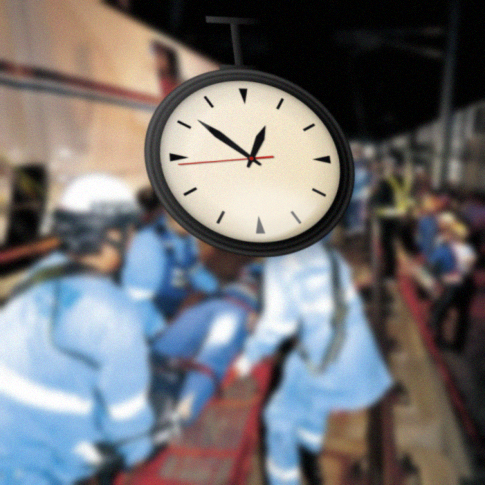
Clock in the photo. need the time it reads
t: 12:51:44
